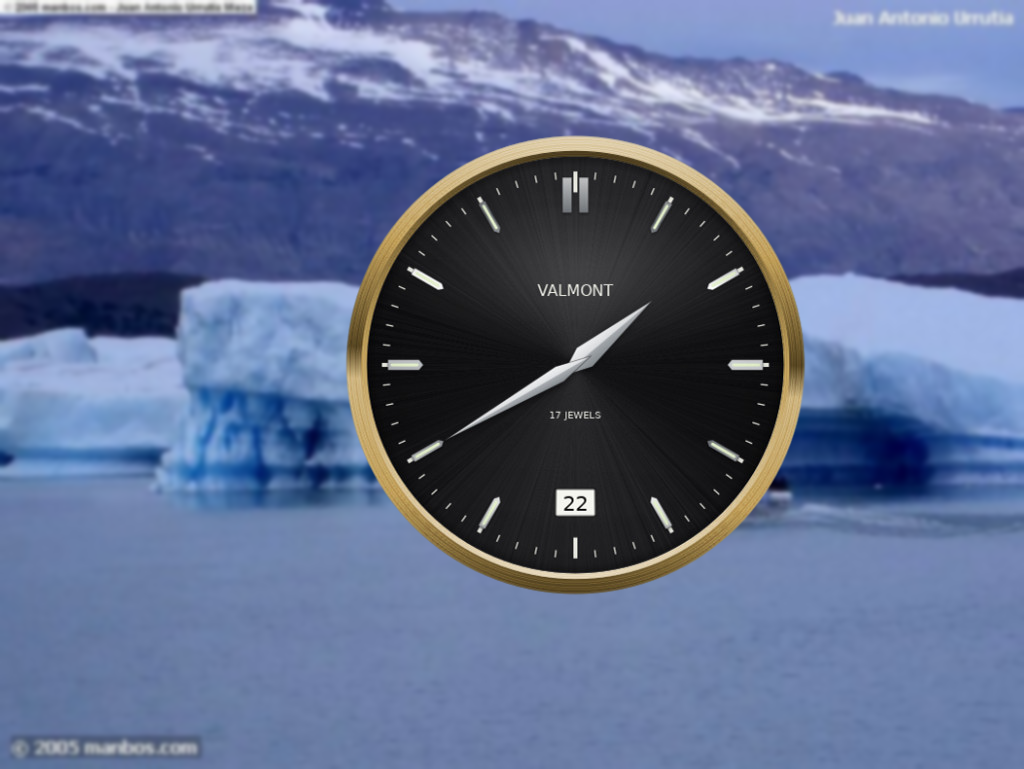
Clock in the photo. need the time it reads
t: 1:40
